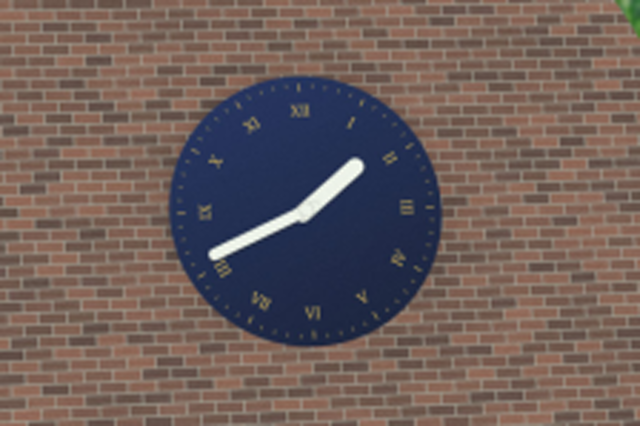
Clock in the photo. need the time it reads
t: 1:41
